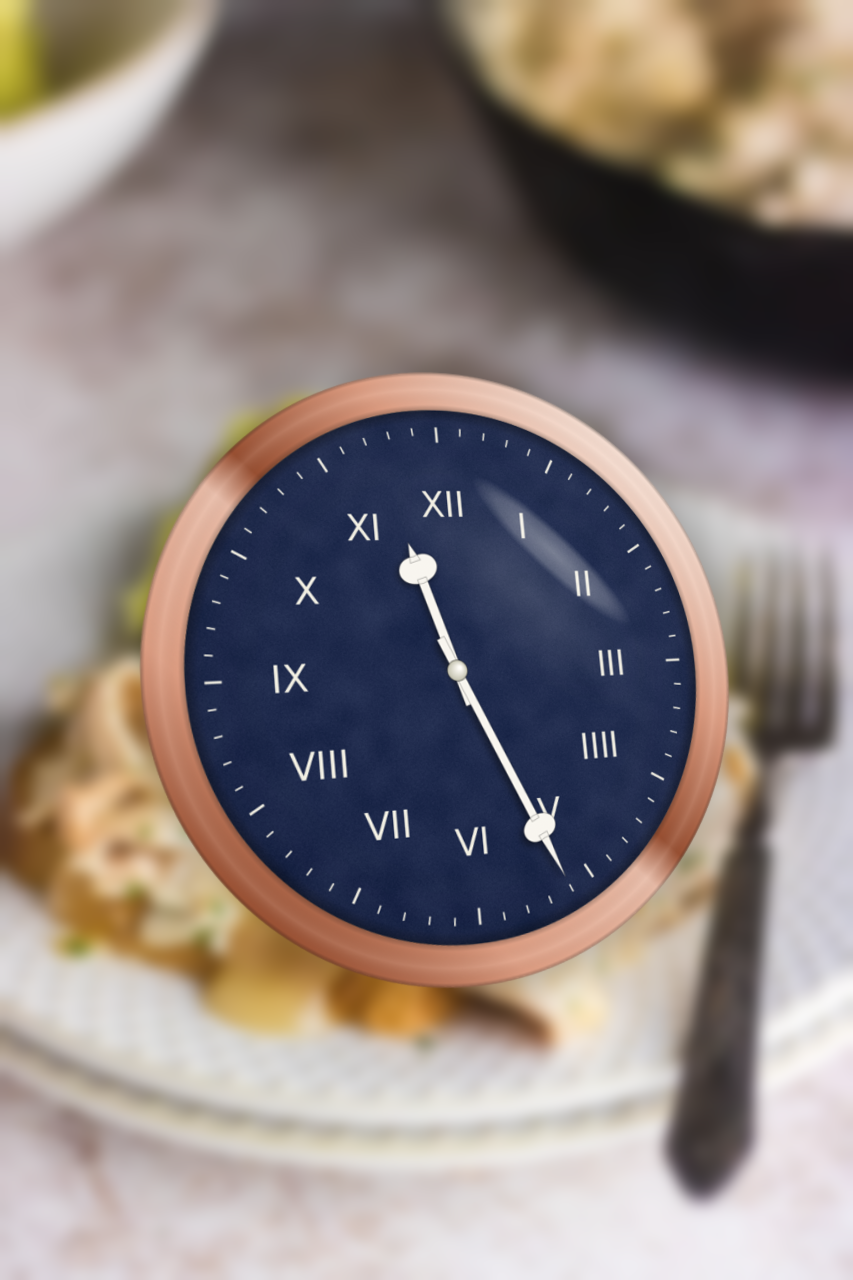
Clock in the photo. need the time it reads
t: 11:26
